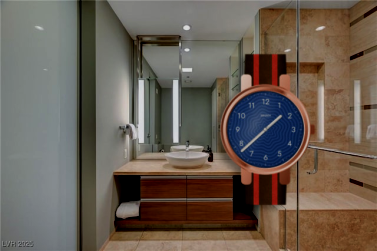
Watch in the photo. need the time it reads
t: 1:38
